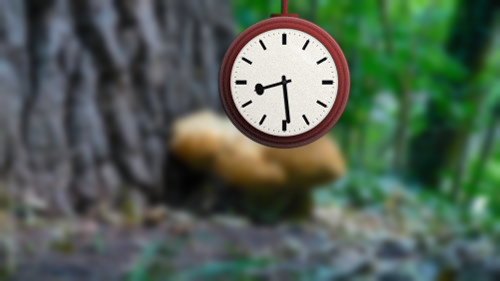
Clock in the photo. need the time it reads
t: 8:29
